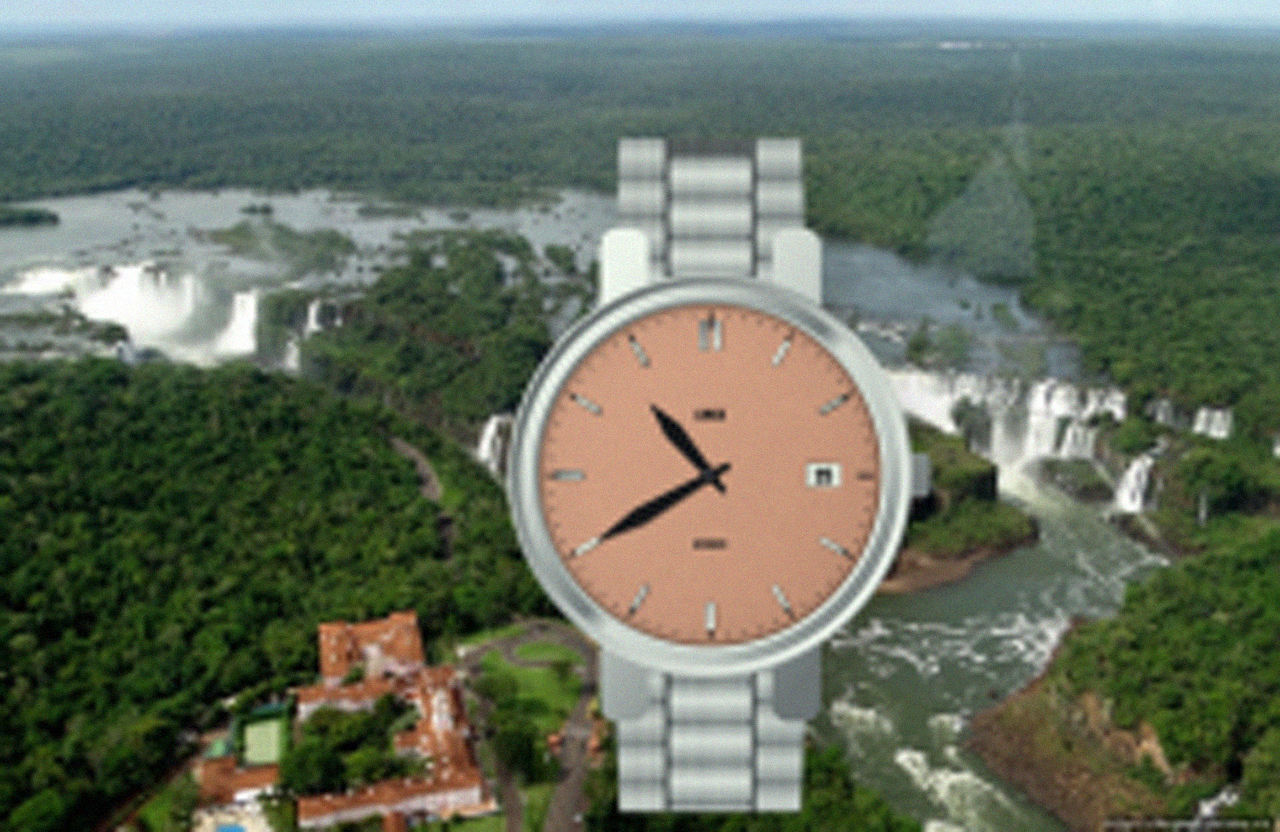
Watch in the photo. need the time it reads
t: 10:40
